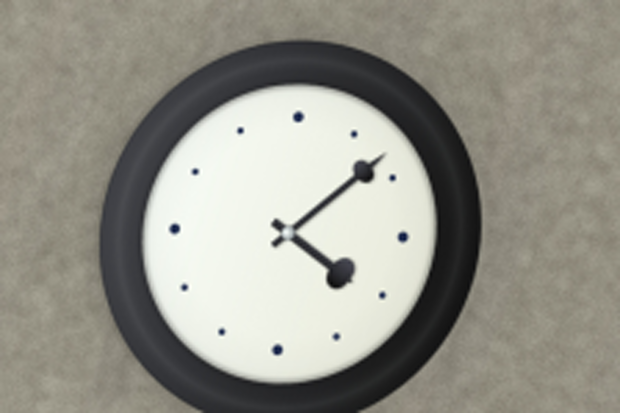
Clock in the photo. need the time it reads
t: 4:08
